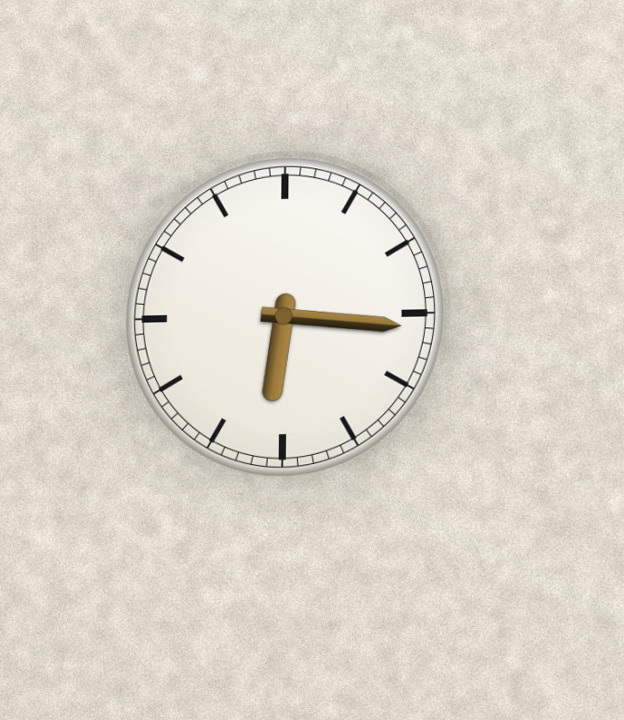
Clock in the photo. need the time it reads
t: 6:16
